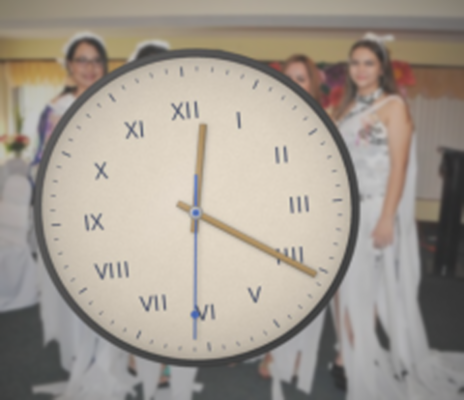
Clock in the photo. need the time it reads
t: 12:20:31
